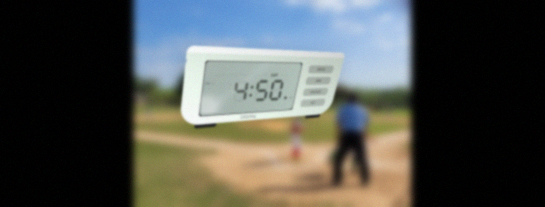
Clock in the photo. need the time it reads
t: 4:50
